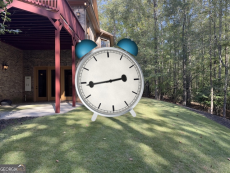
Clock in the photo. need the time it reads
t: 2:44
